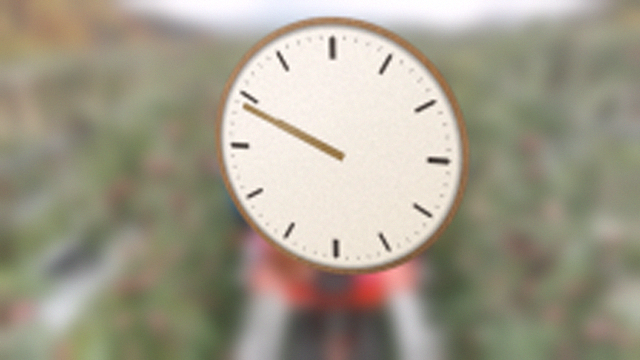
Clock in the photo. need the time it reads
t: 9:49
